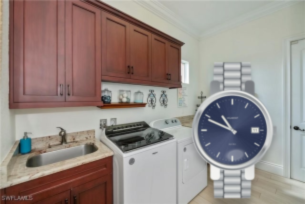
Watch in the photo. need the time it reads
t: 10:49
